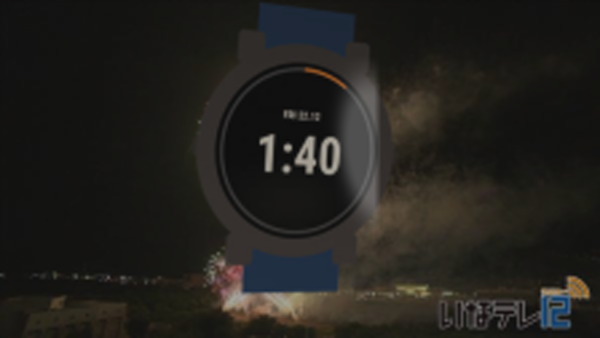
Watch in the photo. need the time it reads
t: 1:40
